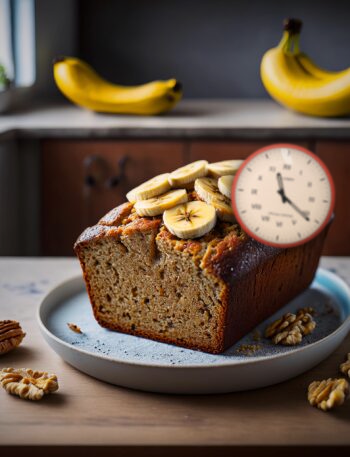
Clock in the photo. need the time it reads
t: 11:21
